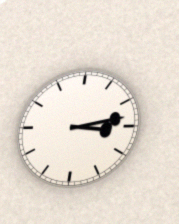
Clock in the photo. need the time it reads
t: 3:13
